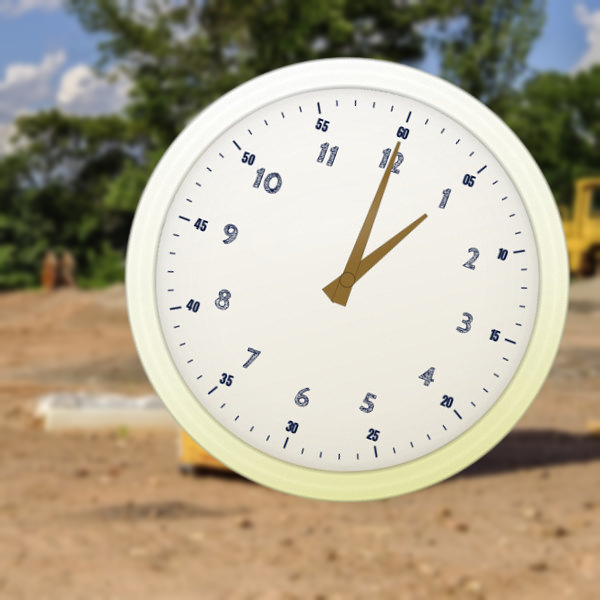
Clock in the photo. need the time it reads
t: 1:00
